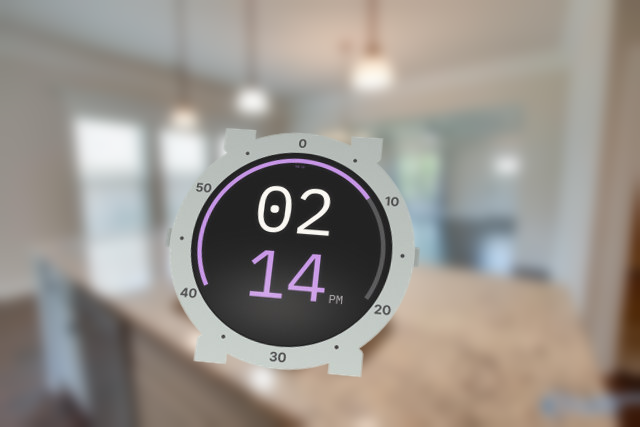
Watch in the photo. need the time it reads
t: 2:14
